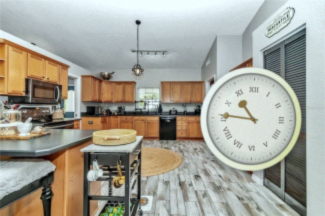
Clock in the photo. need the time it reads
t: 10:46
